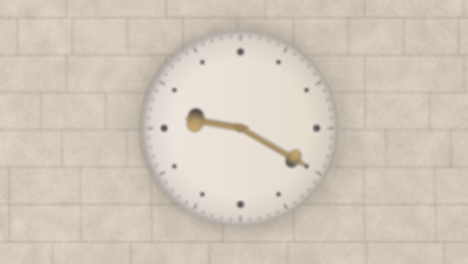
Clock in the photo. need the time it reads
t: 9:20
